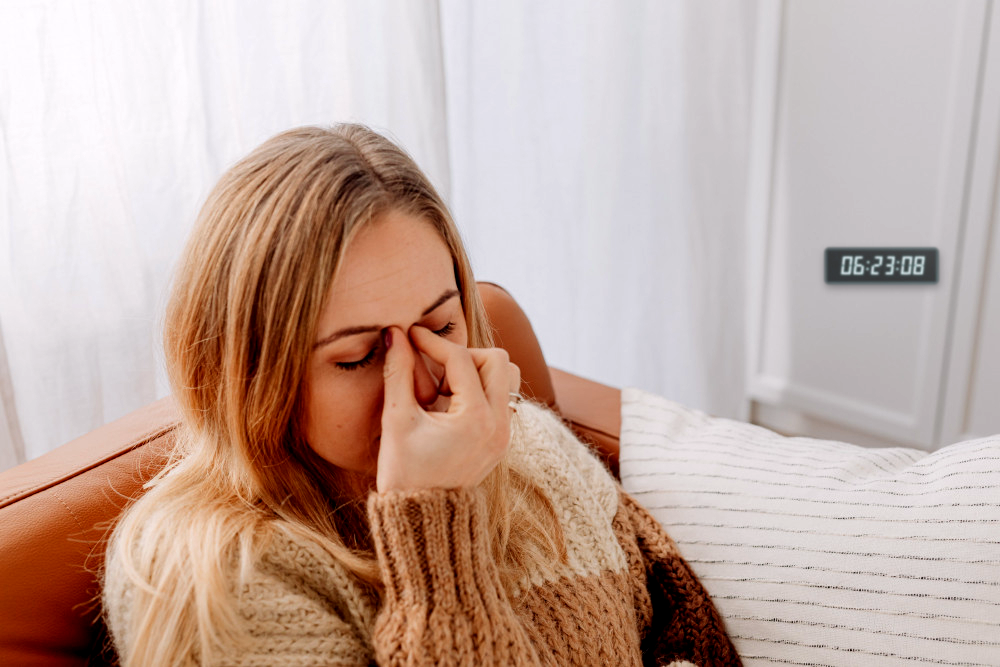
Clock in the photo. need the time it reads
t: 6:23:08
